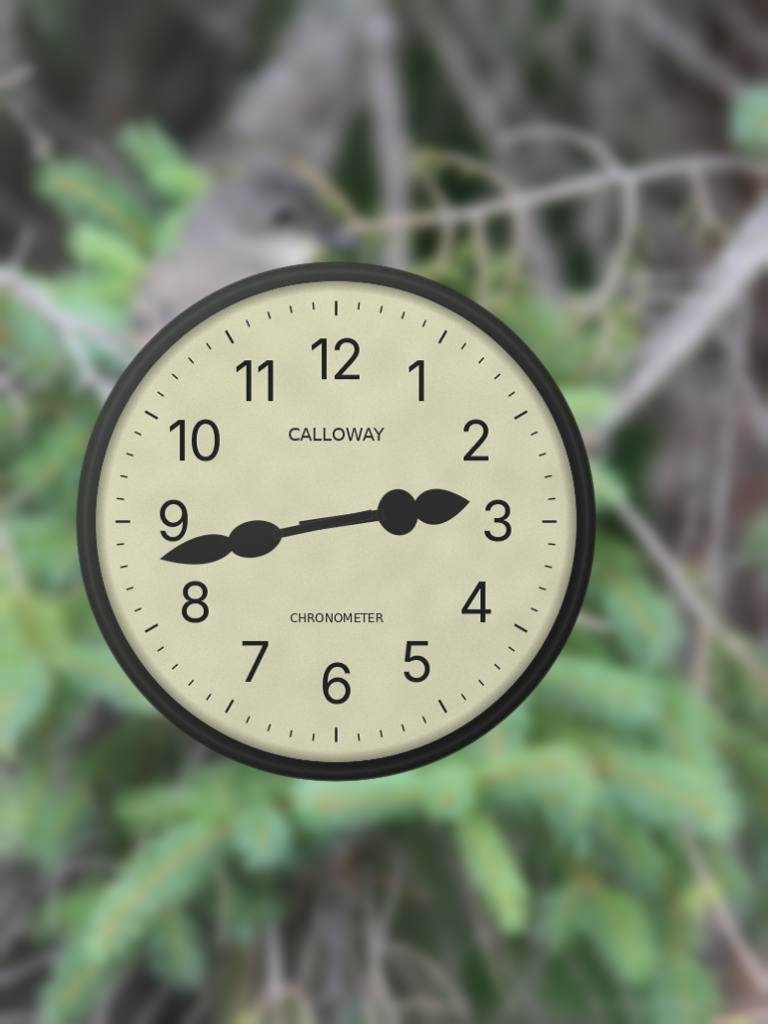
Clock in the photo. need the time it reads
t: 2:43
